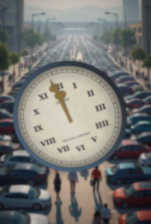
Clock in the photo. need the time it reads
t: 11:59
